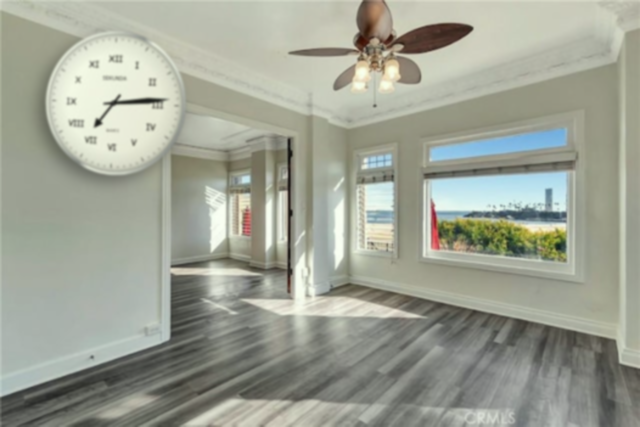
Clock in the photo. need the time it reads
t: 7:14
